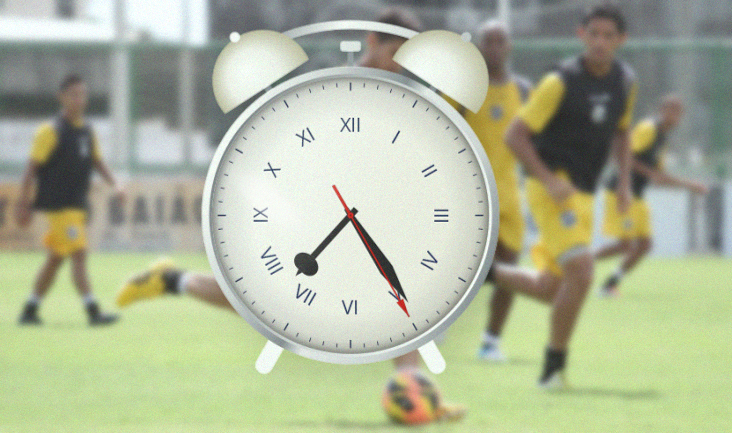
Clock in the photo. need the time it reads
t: 7:24:25
